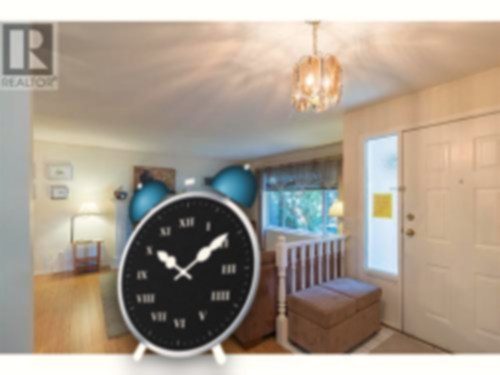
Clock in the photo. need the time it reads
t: 10:09
